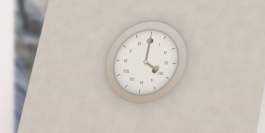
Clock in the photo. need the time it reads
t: 4:00
